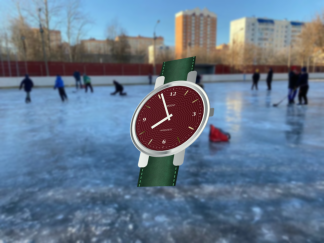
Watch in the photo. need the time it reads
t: 7:56
